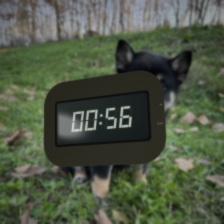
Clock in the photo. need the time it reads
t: 0:56
